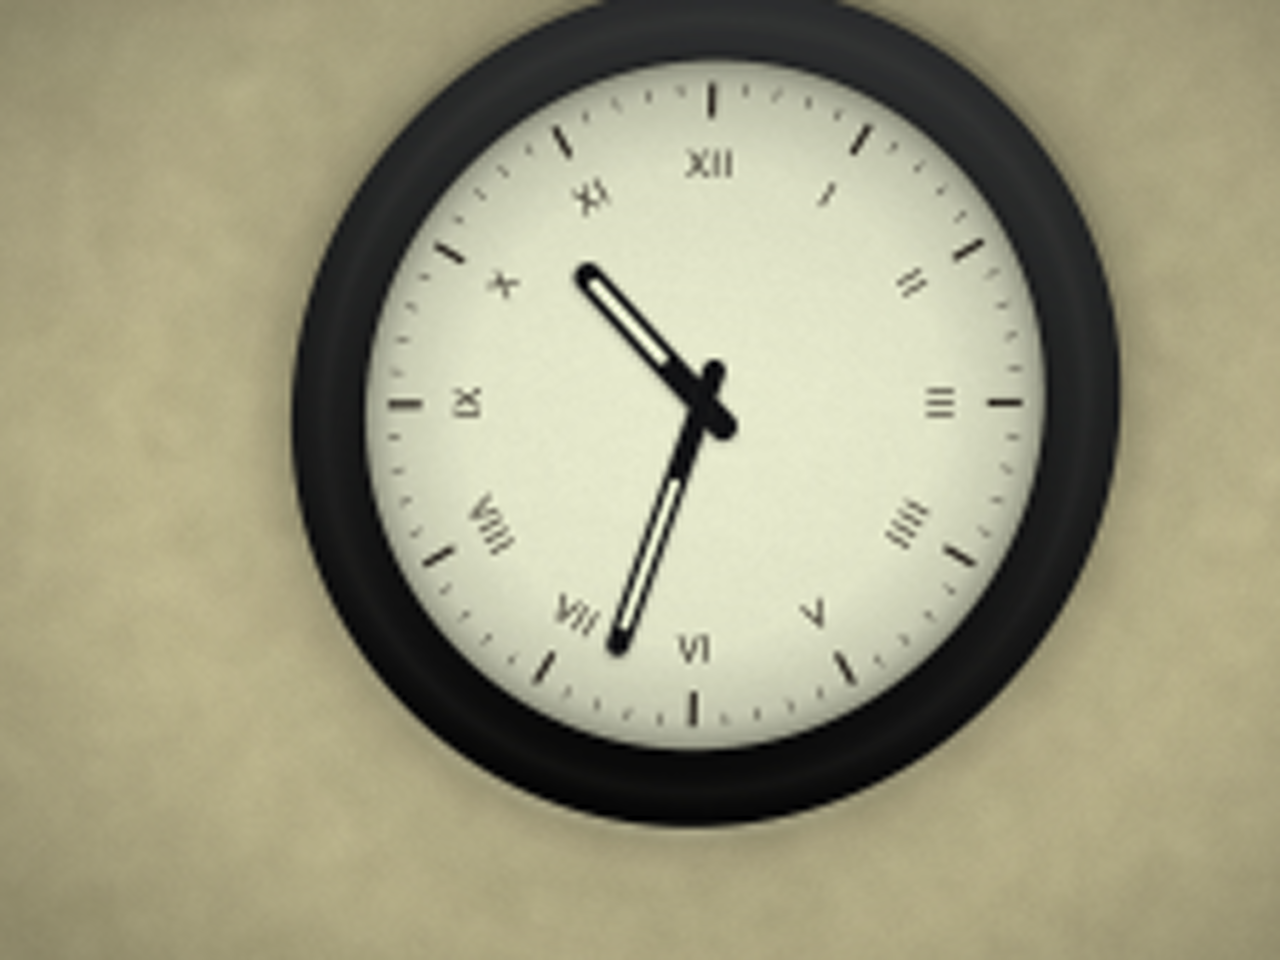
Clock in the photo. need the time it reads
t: 10:33
